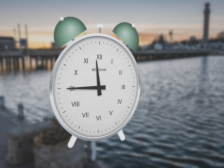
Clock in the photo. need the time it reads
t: 11:45
